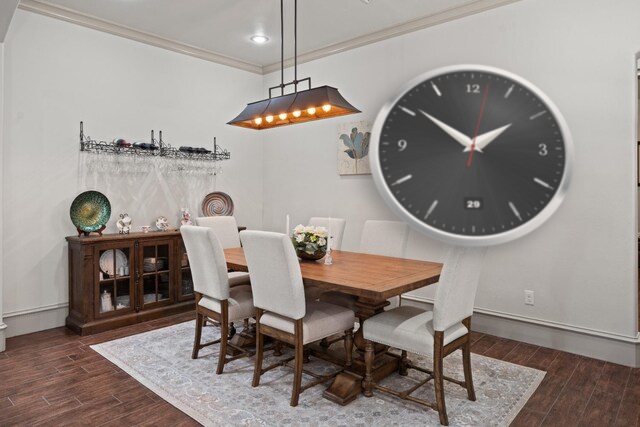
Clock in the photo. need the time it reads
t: 1:51:02
